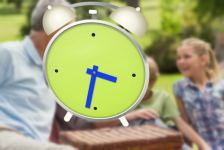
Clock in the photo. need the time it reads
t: 3:32
